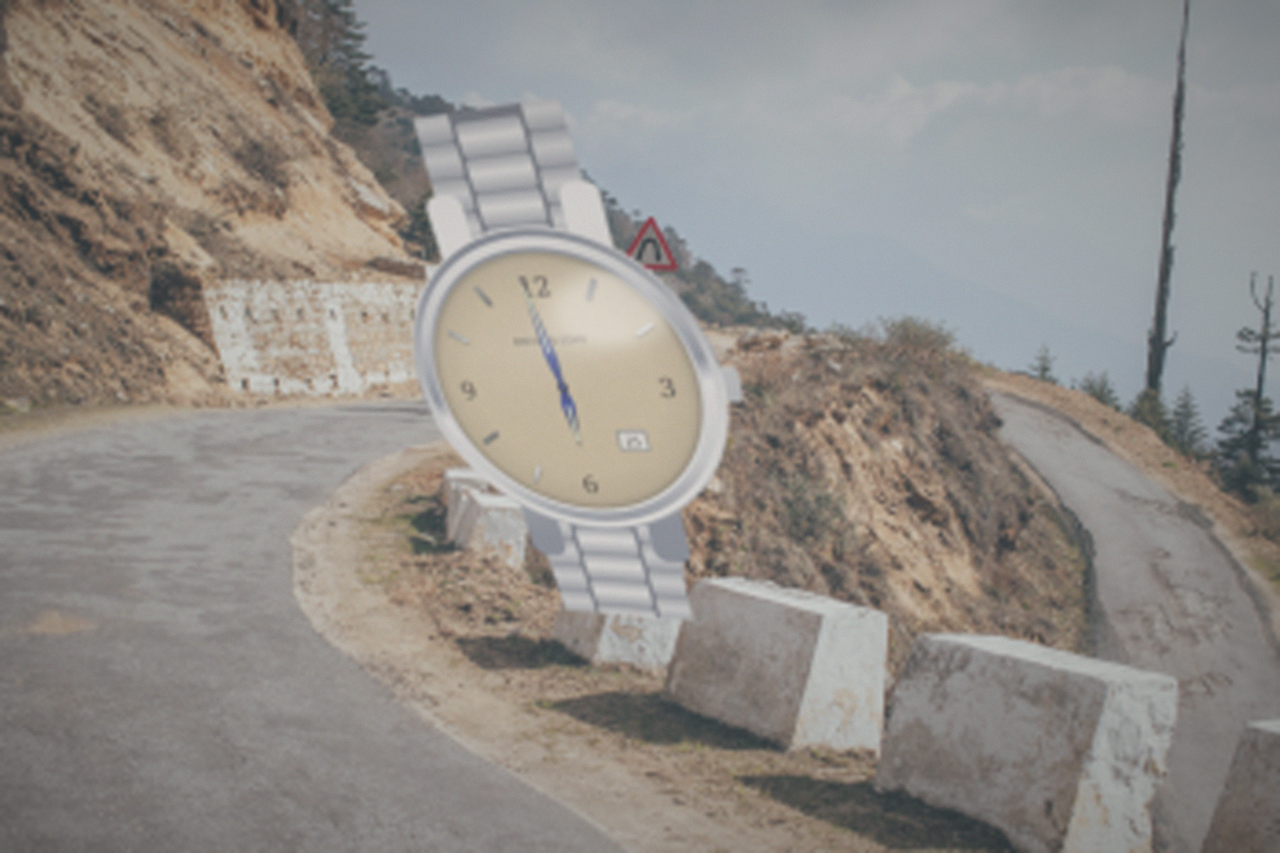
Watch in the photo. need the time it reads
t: 5:59
